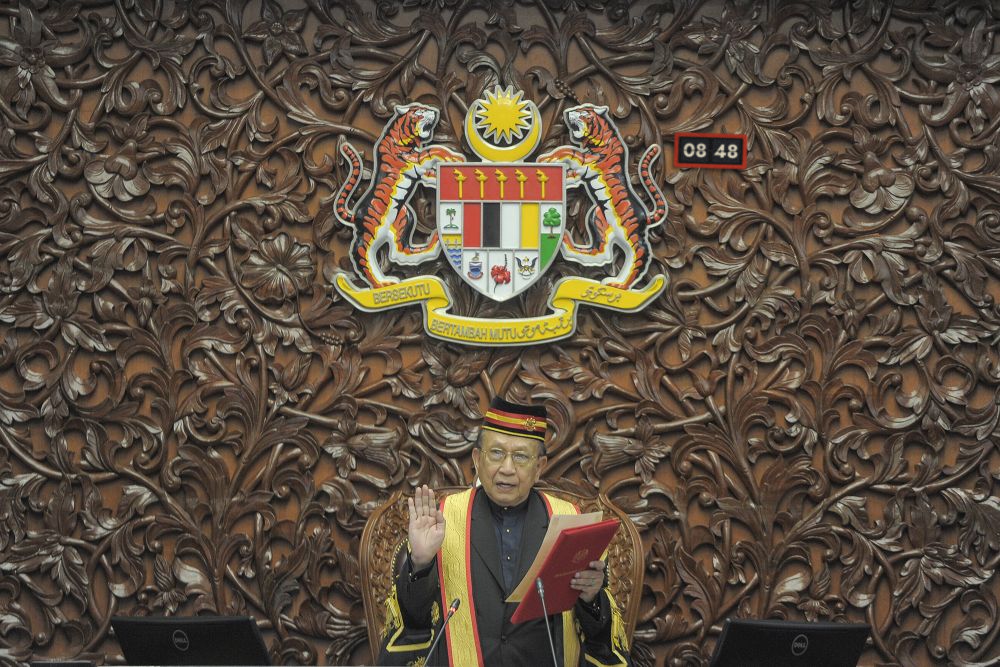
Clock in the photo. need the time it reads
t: 8:48
